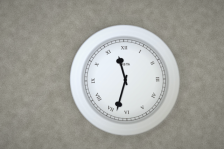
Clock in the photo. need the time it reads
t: 11:33
